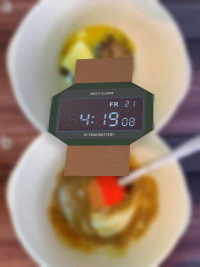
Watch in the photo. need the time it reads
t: 4:19:08
